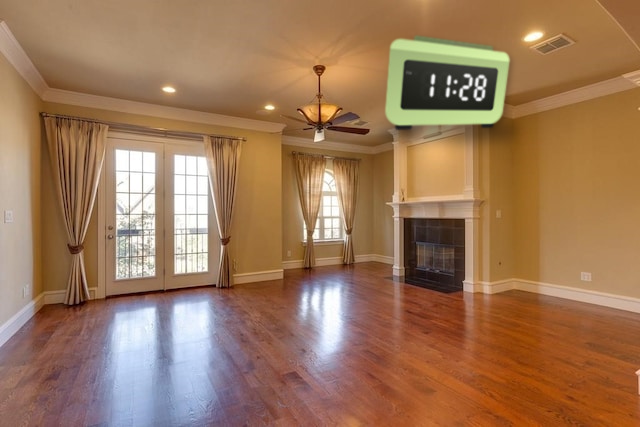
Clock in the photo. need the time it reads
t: 11:28
